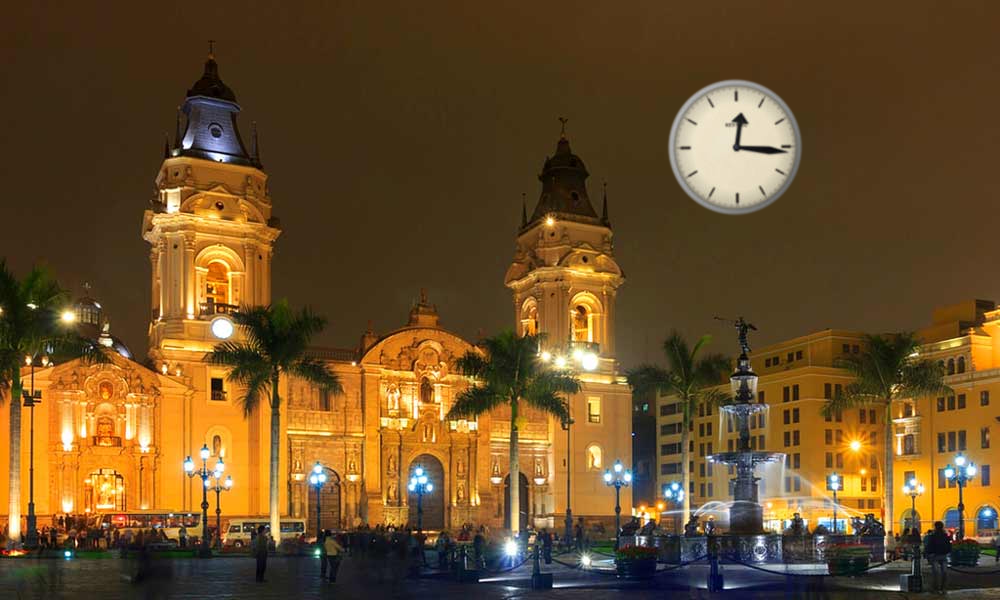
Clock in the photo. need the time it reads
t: 12:16
